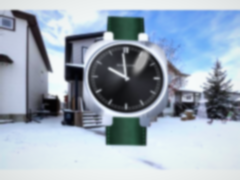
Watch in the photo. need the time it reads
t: 9:59
